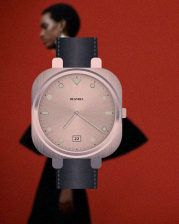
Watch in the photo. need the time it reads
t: 7:21
